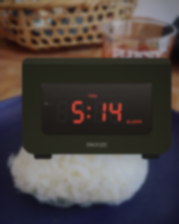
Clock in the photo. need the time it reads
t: 5:14
